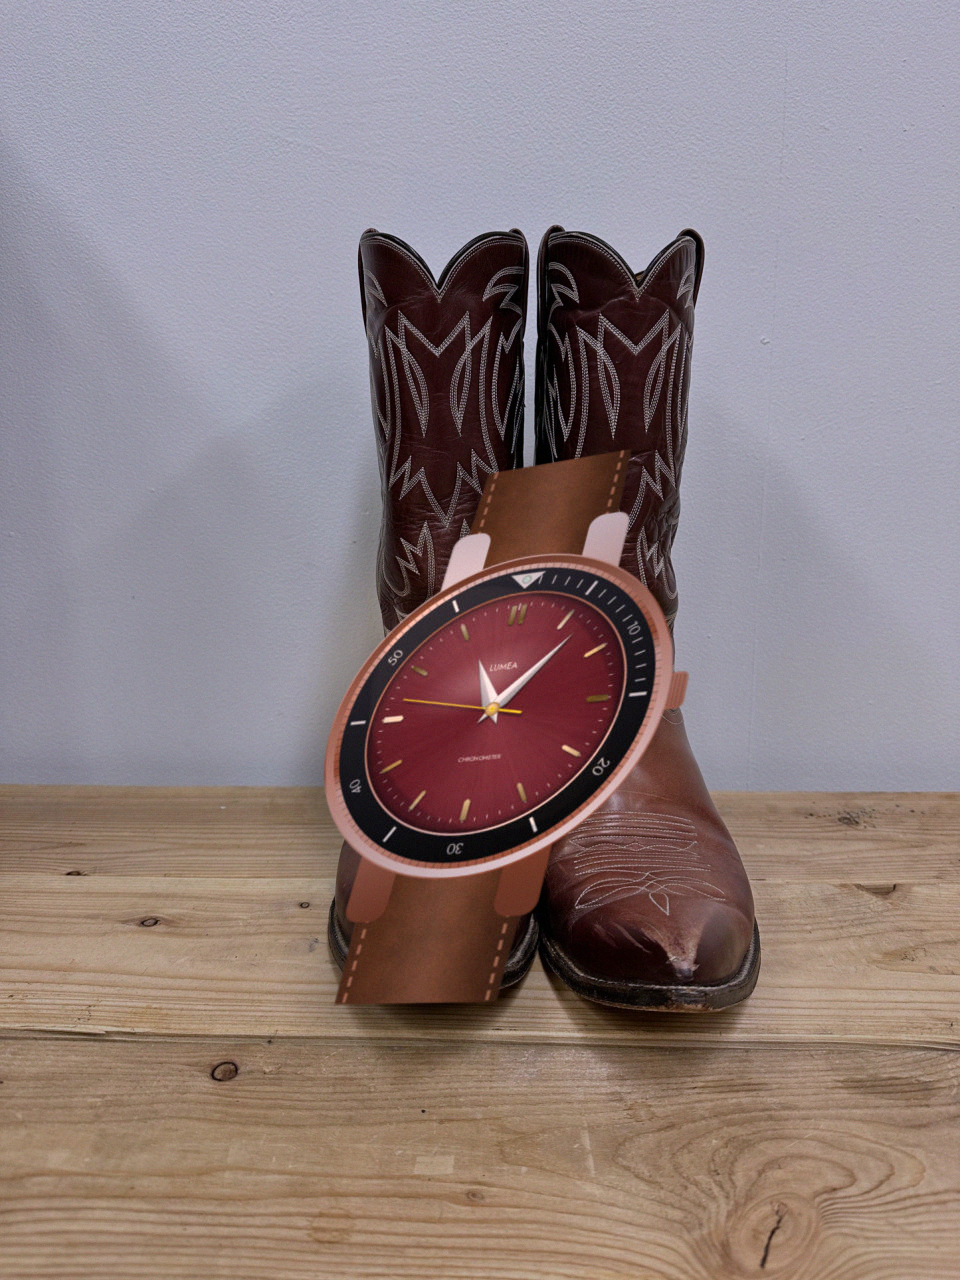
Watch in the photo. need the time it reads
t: 11:06:47
